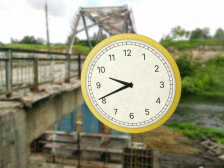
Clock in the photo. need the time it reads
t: 9:41
